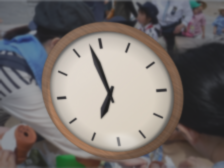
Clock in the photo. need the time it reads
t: 6:58
